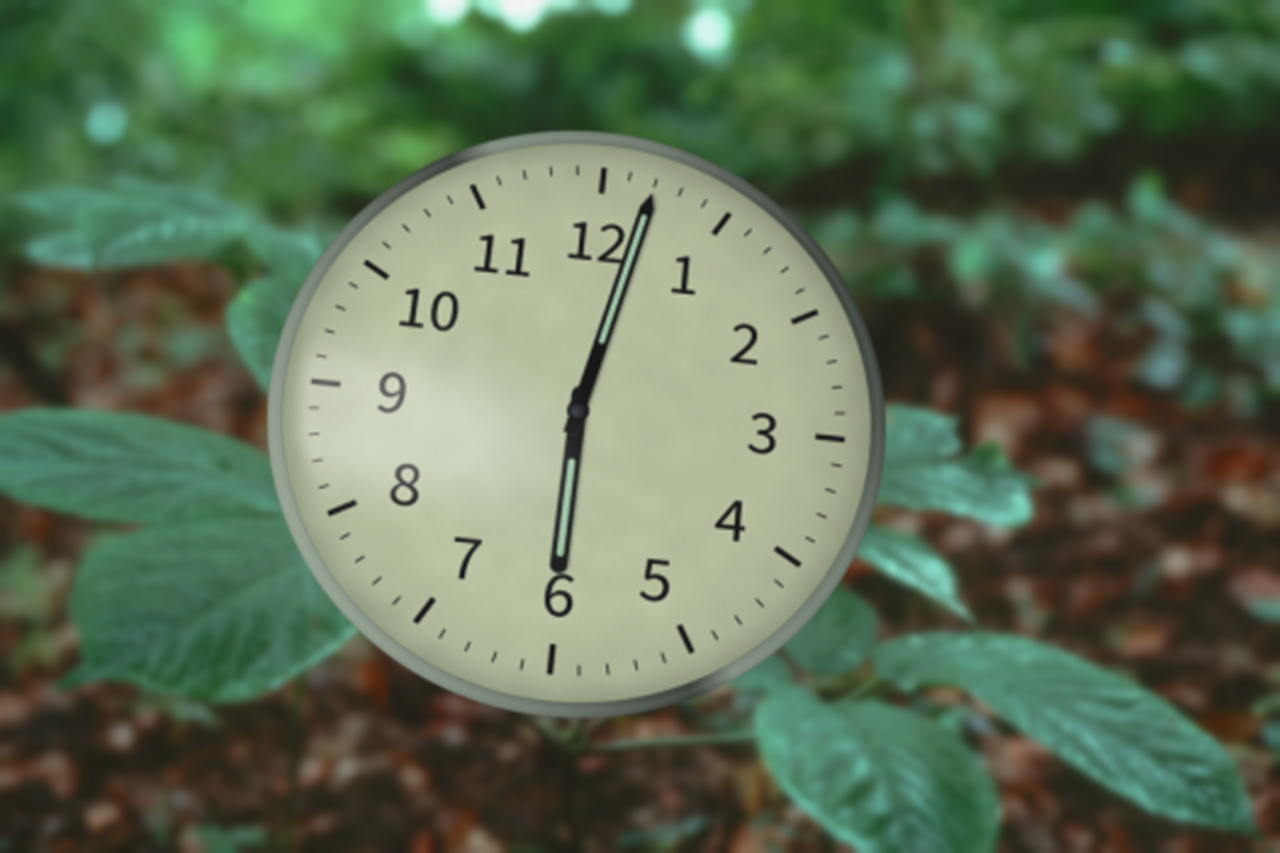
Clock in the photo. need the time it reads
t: 6:02
